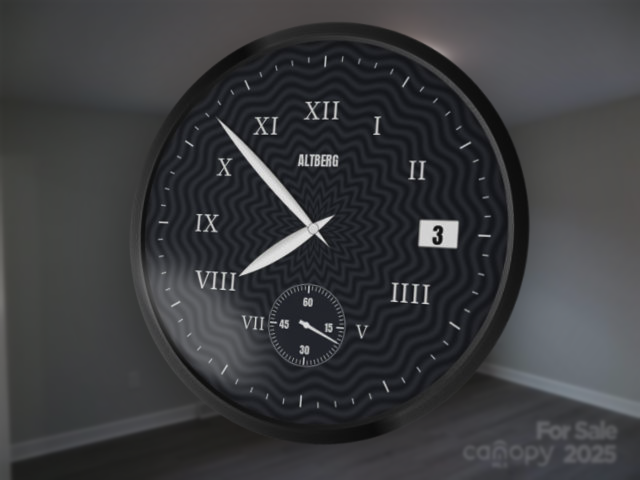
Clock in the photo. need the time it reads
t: 7:52:19
